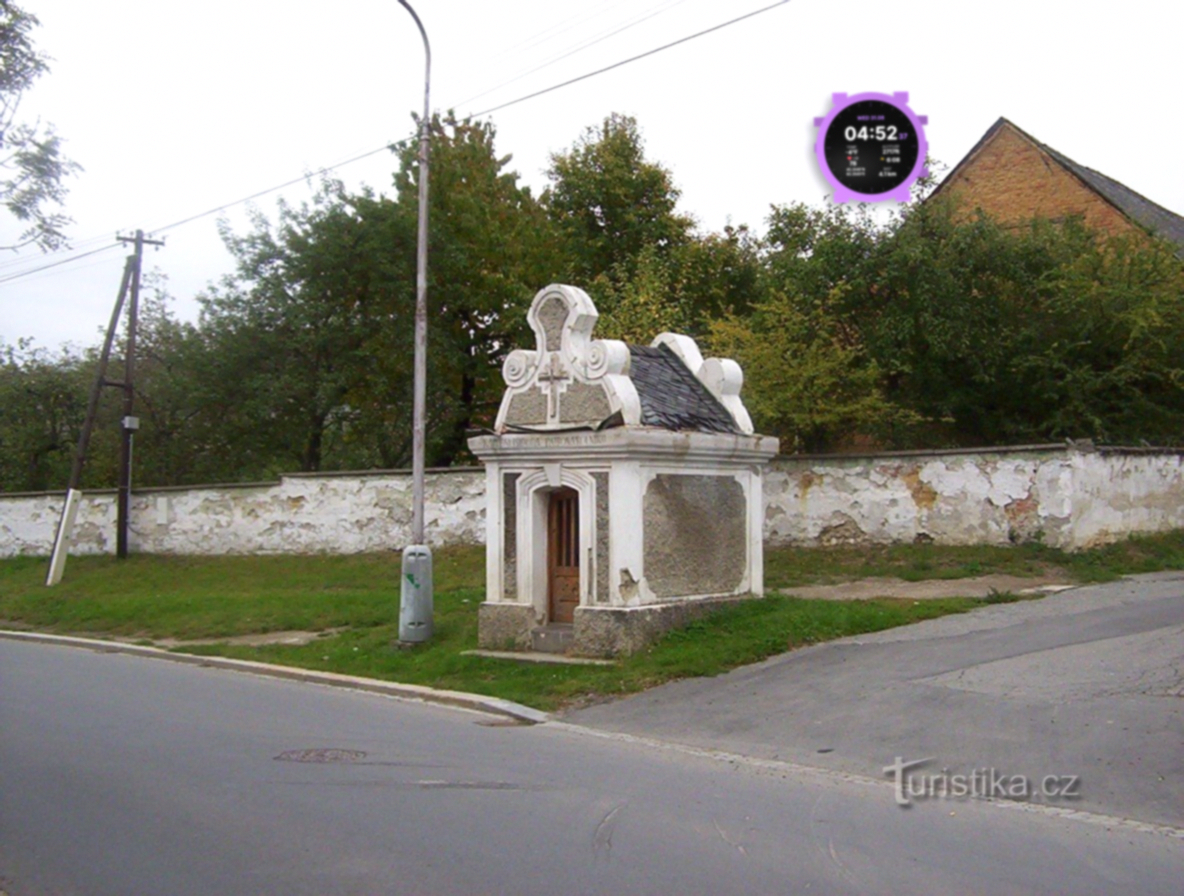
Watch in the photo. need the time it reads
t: 4:52
